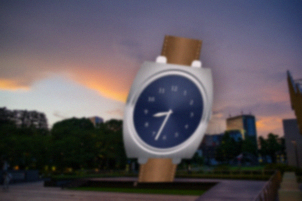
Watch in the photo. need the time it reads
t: 8:33
